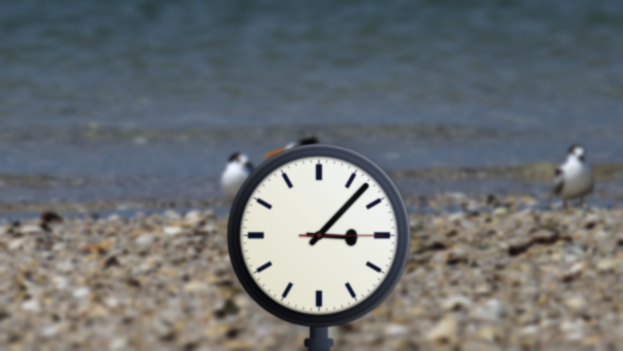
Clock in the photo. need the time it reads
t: 3:07:15
